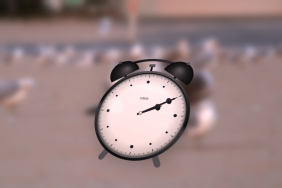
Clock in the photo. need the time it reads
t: 2:10
